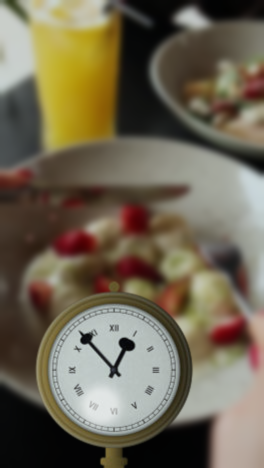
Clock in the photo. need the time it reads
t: 12:53
